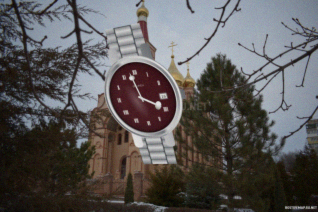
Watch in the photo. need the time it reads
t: 3:58
